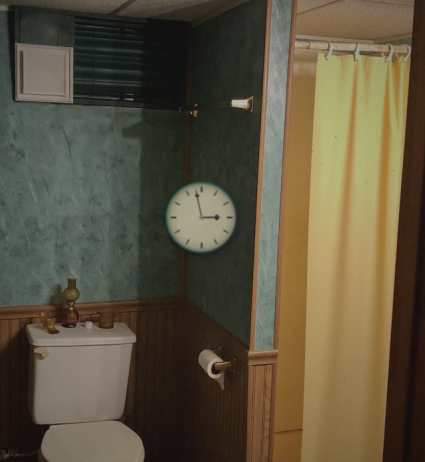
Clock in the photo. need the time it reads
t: 2:58
